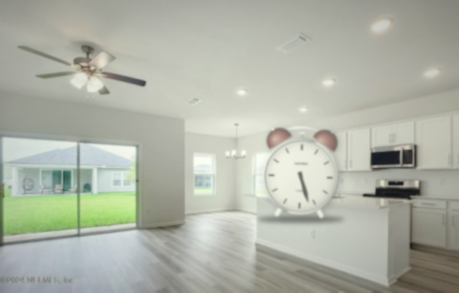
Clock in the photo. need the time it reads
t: 5:27
